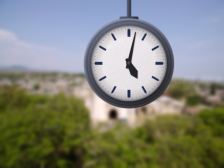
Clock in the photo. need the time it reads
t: 5:02
